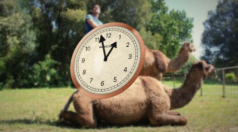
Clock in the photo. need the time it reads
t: 12:57
